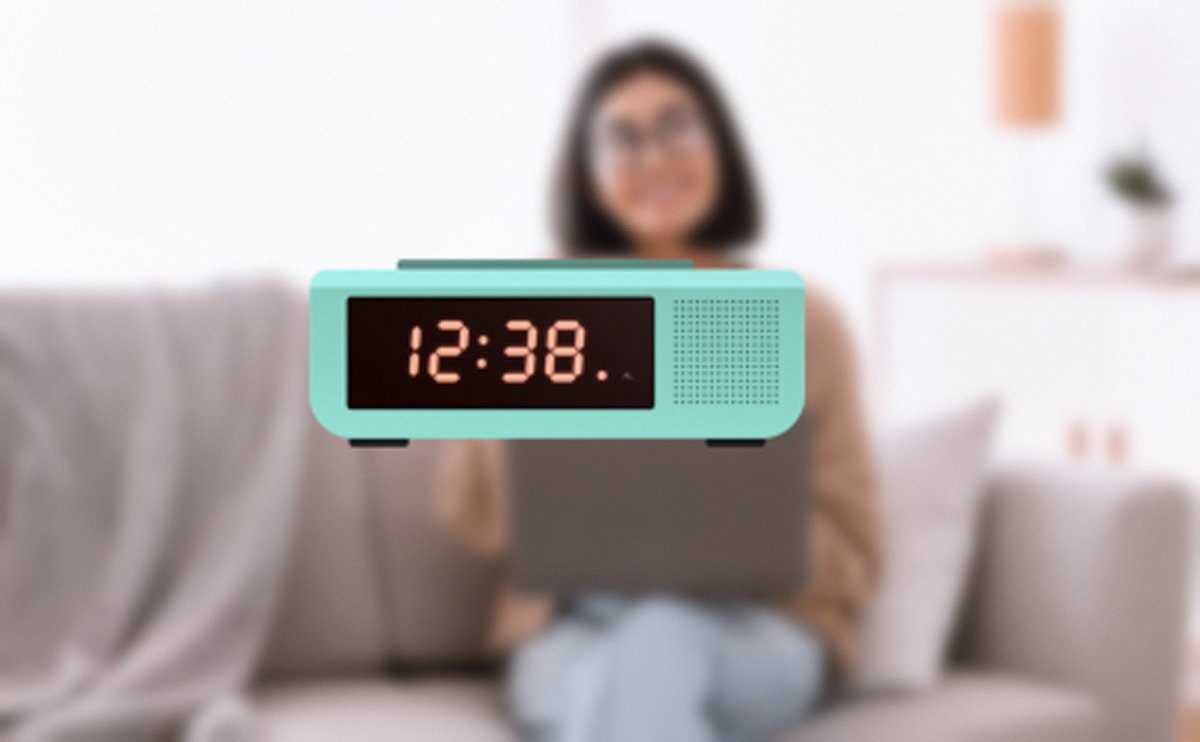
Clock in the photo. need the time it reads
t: 12:38
